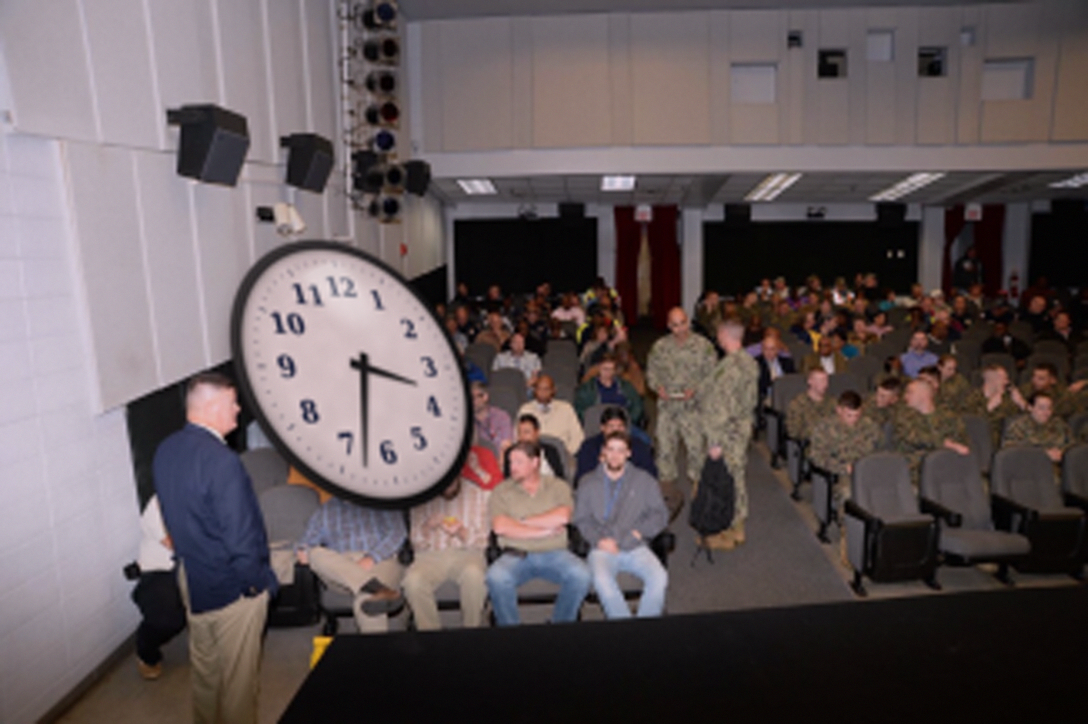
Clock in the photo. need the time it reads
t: 3:33
